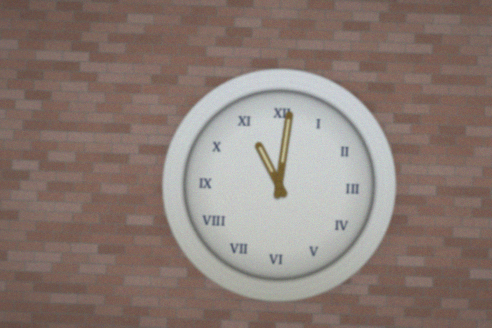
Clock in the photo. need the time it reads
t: 11:01
